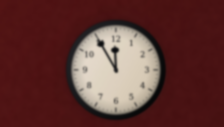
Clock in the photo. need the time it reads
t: 11:55
